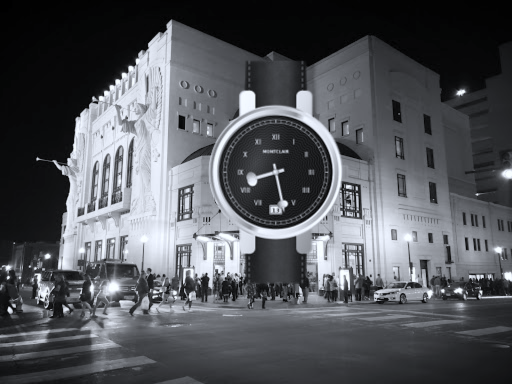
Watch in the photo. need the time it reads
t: 8:28
